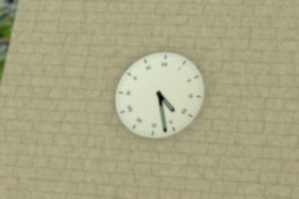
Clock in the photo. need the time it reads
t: 4:27
